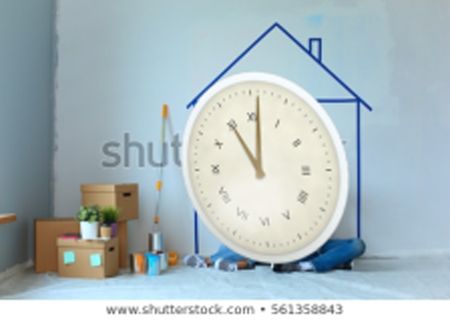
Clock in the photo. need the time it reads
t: 11:01
